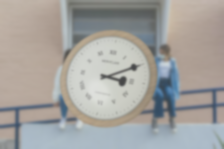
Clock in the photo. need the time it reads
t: 3:10
